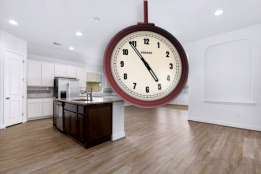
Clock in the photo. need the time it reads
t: 4:54
